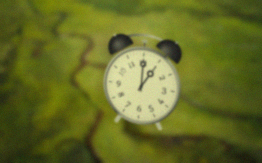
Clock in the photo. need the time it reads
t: 1:00
